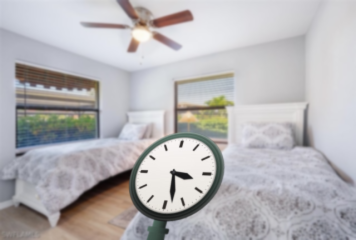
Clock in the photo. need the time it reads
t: 3:28
